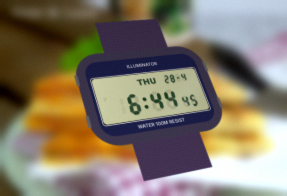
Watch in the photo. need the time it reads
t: 6:44:45
